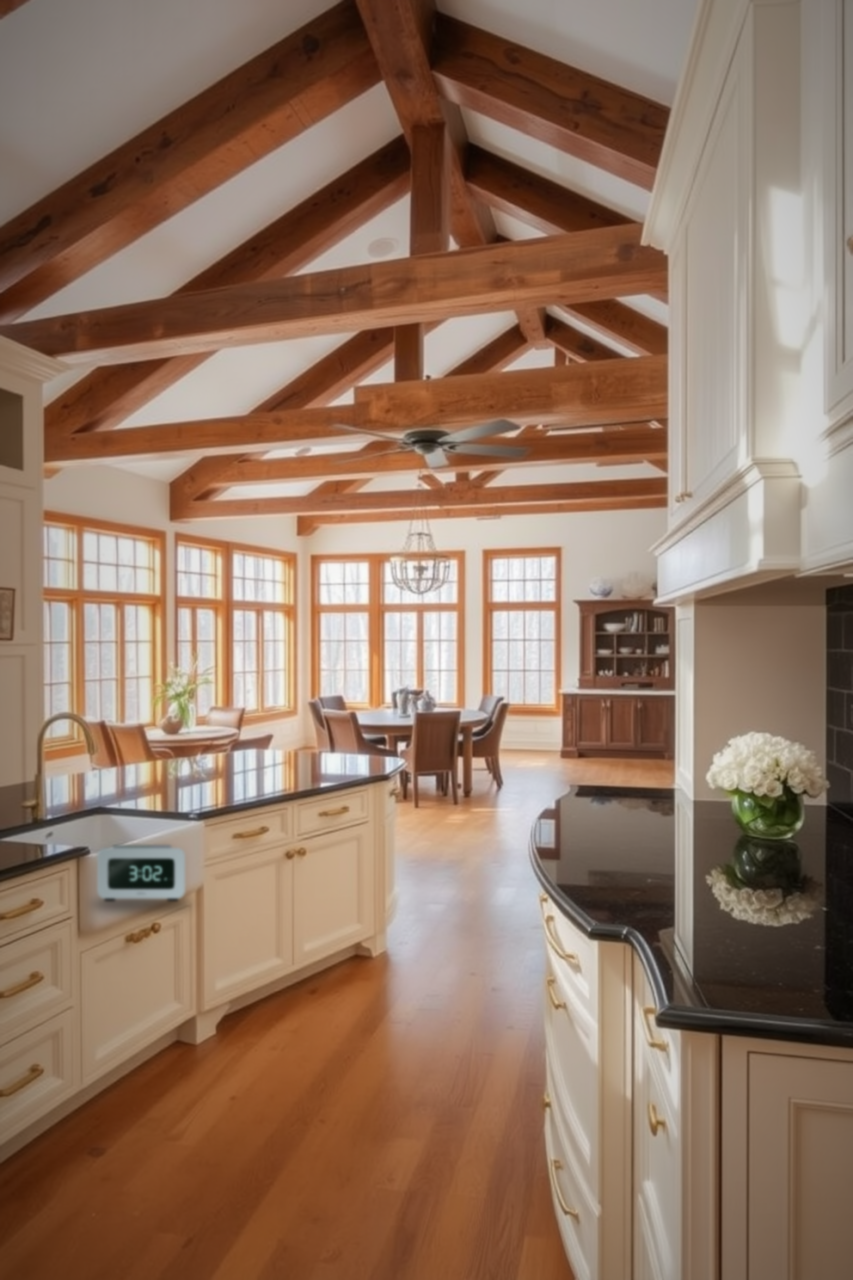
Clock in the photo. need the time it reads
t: 3:02
